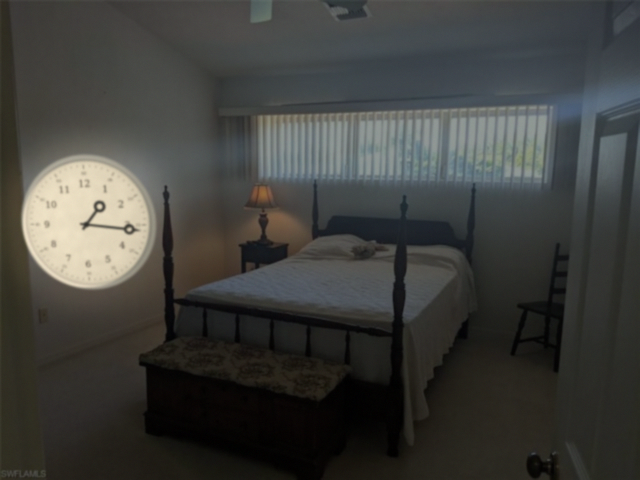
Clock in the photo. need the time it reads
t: 1:16
